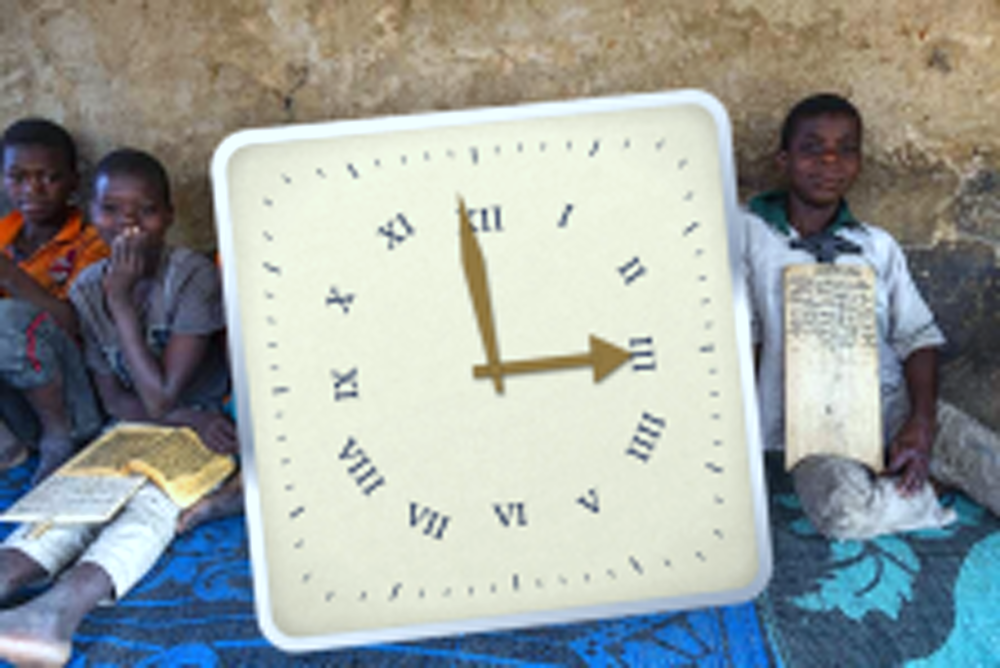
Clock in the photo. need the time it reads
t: 2:59
